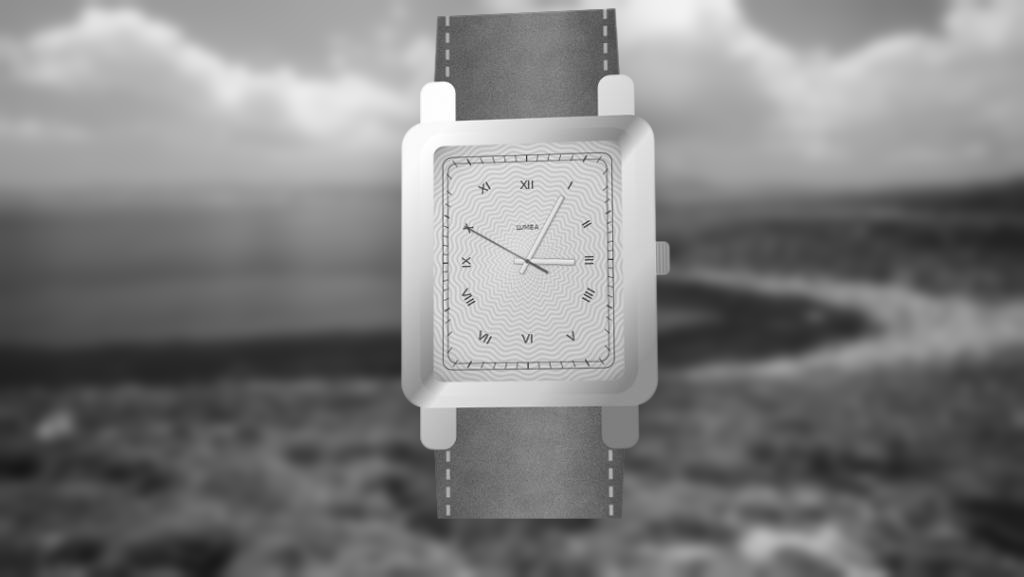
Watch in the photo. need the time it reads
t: 3:04:50
